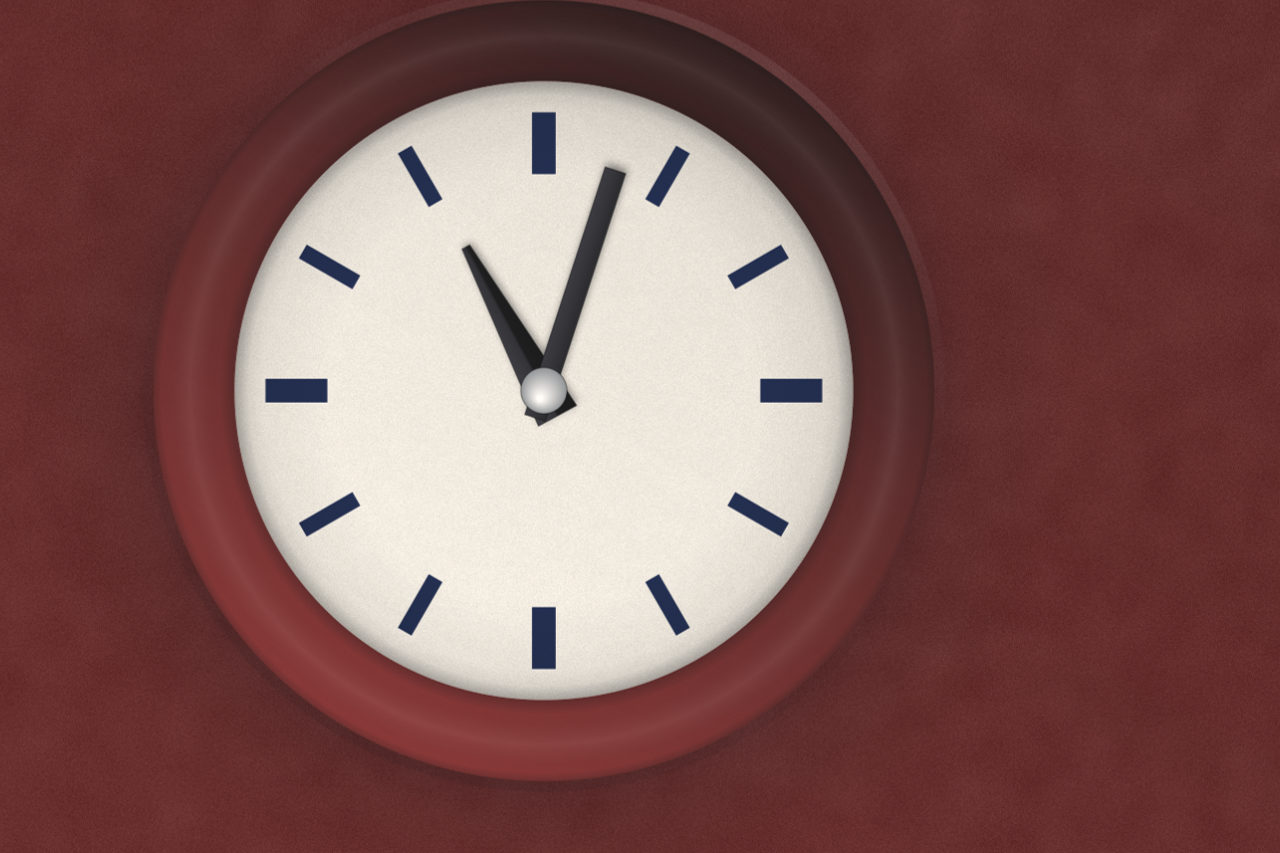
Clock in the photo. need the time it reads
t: 11:03
